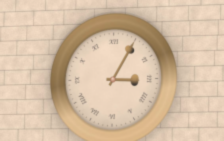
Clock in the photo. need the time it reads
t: 3:05
